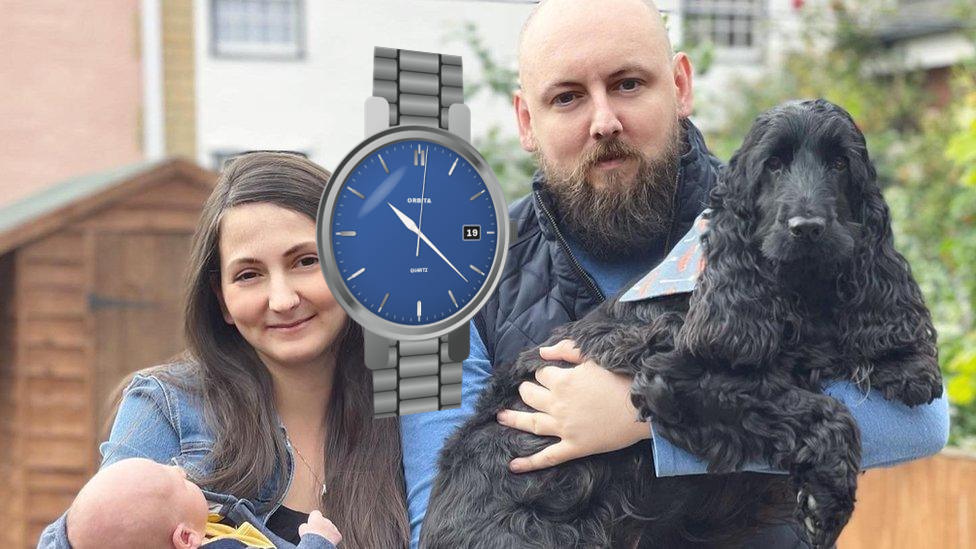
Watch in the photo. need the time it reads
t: 10:22:01
